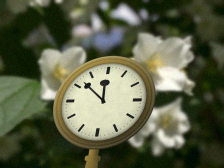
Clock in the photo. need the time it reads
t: 11:52
